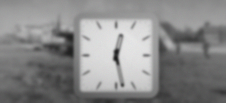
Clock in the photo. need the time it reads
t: 12:28
